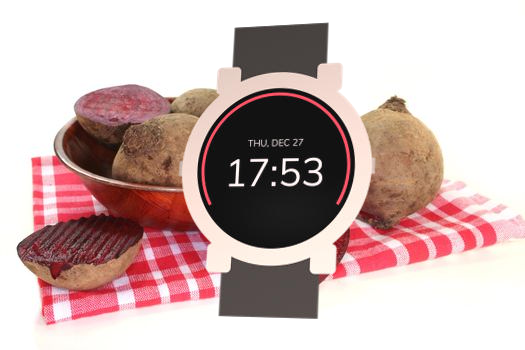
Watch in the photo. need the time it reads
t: 17:53
